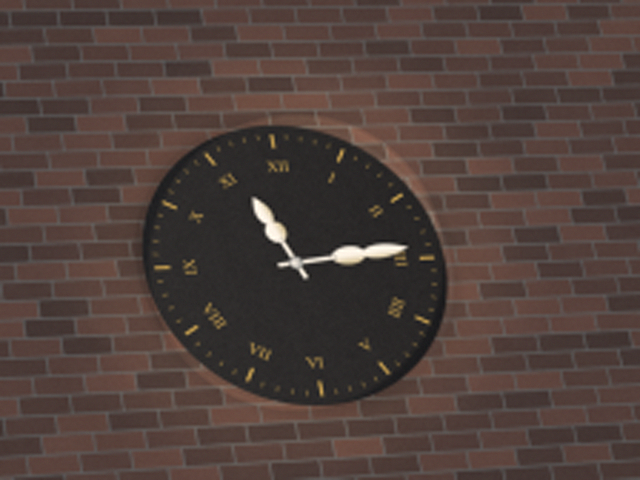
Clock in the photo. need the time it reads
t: 11:14
